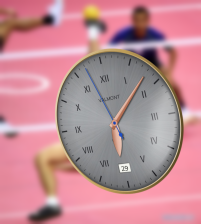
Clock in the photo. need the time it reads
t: 6:07:57
